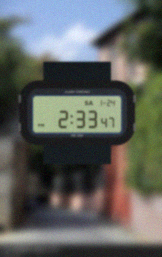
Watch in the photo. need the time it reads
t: 2:33:47
